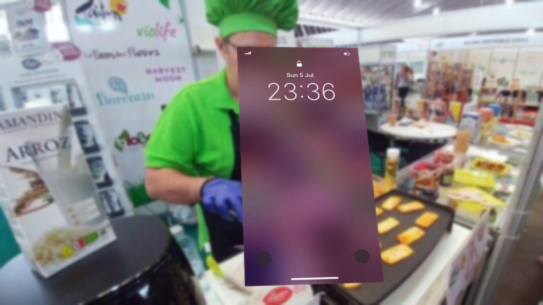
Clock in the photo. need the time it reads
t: 23:36
